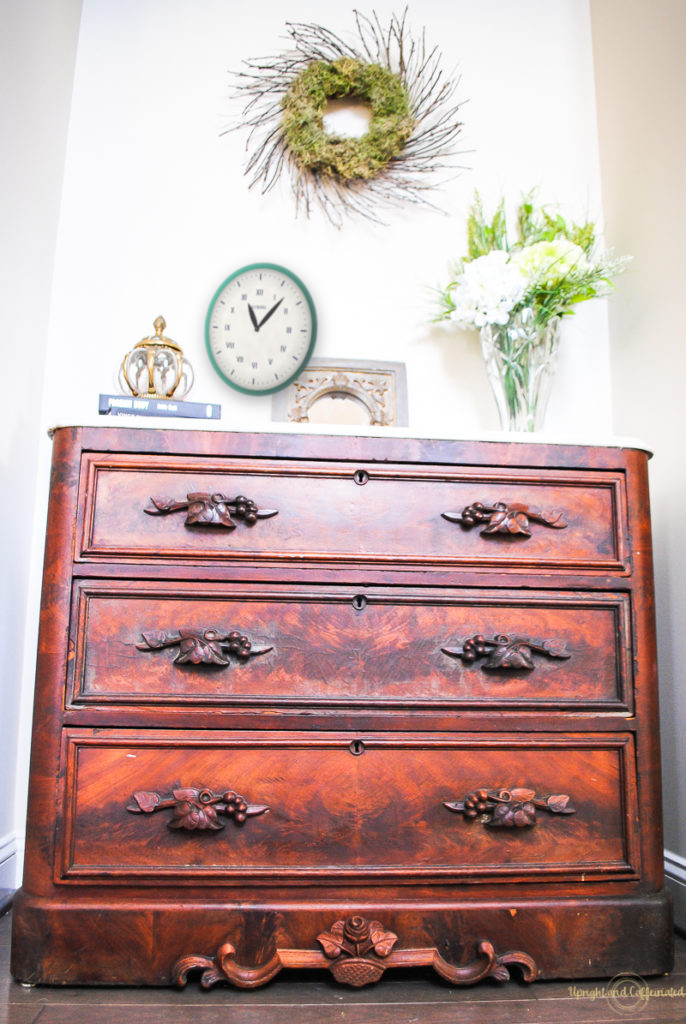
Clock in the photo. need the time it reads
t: 11:07
